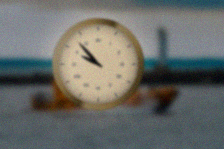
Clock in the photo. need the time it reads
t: 9:53
